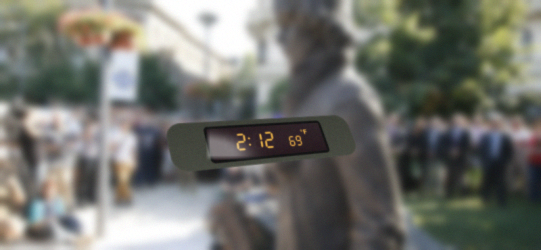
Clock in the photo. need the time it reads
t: 2:12
